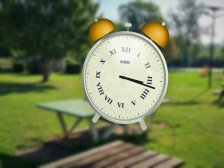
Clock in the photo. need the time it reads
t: 3:17
